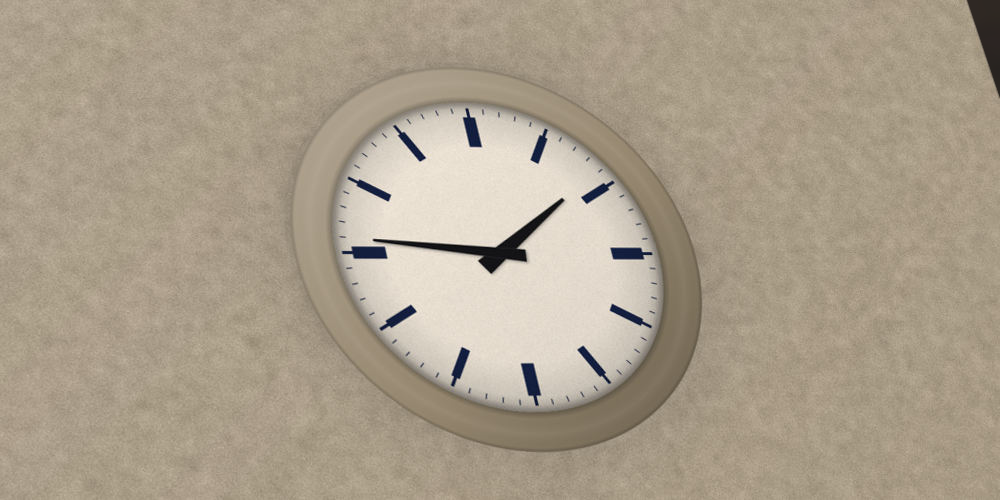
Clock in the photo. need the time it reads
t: 1:46
